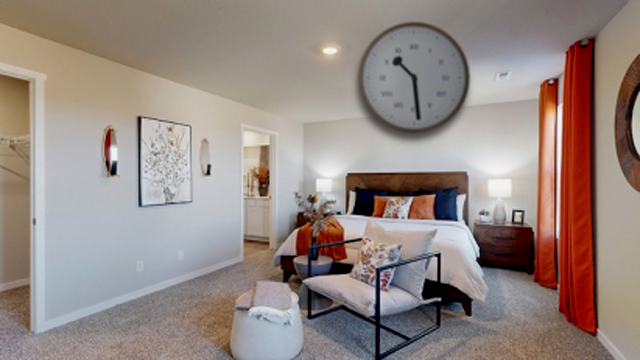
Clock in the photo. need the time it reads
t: 10:29
